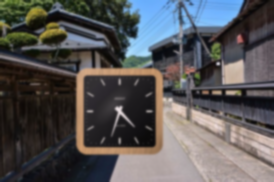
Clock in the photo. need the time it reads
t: 4:33
